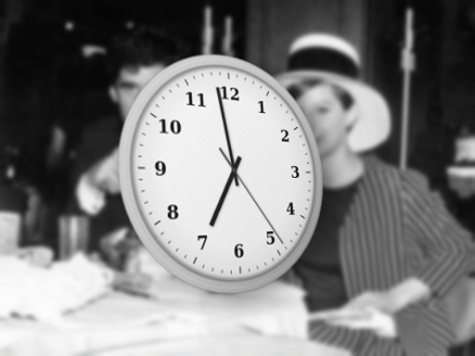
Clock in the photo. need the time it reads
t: 6:58:24
